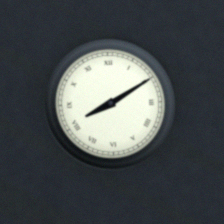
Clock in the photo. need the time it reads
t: 8:10
